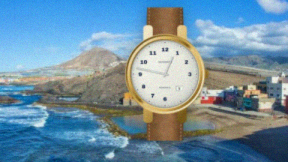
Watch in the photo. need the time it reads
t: 12:47
